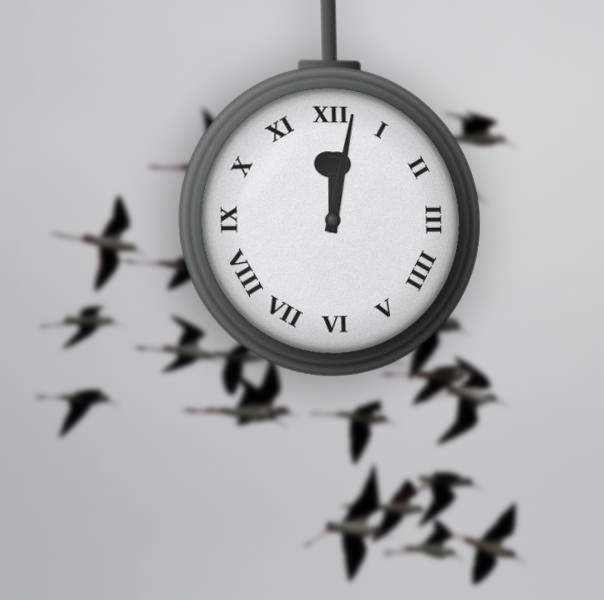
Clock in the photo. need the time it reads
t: 12:02
